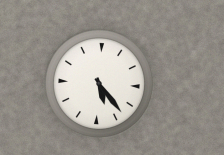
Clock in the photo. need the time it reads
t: 5:23
